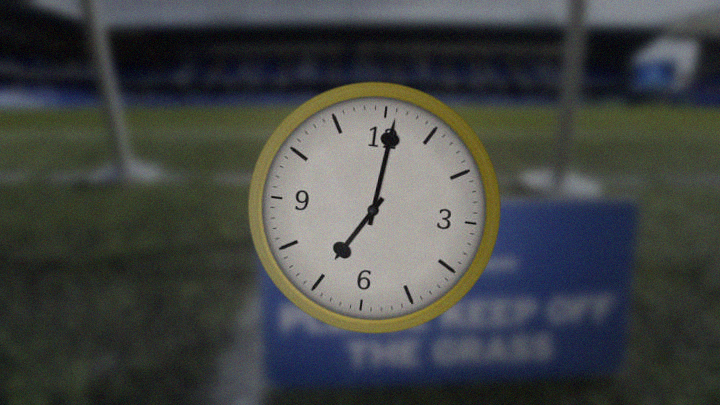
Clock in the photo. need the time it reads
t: 7:01
